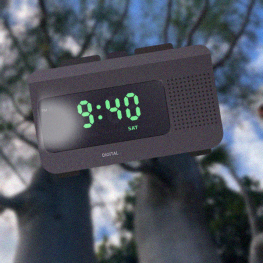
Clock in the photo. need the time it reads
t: 9:40
